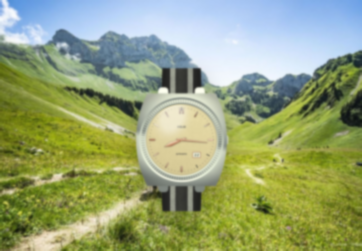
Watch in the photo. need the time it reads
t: 8:16
